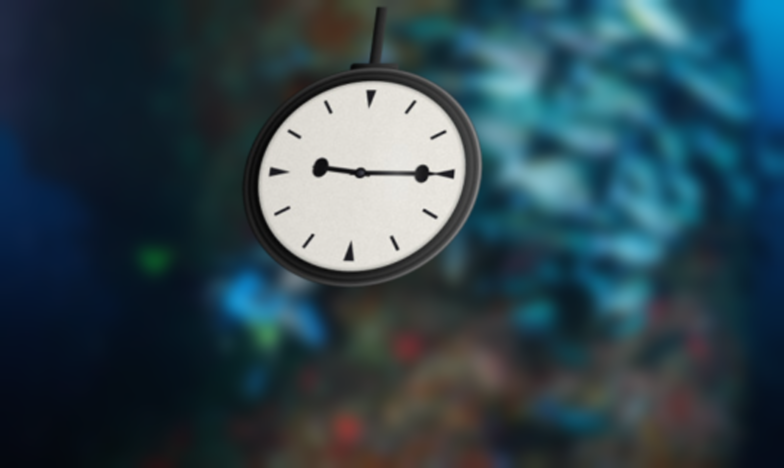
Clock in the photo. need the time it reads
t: 9:15
